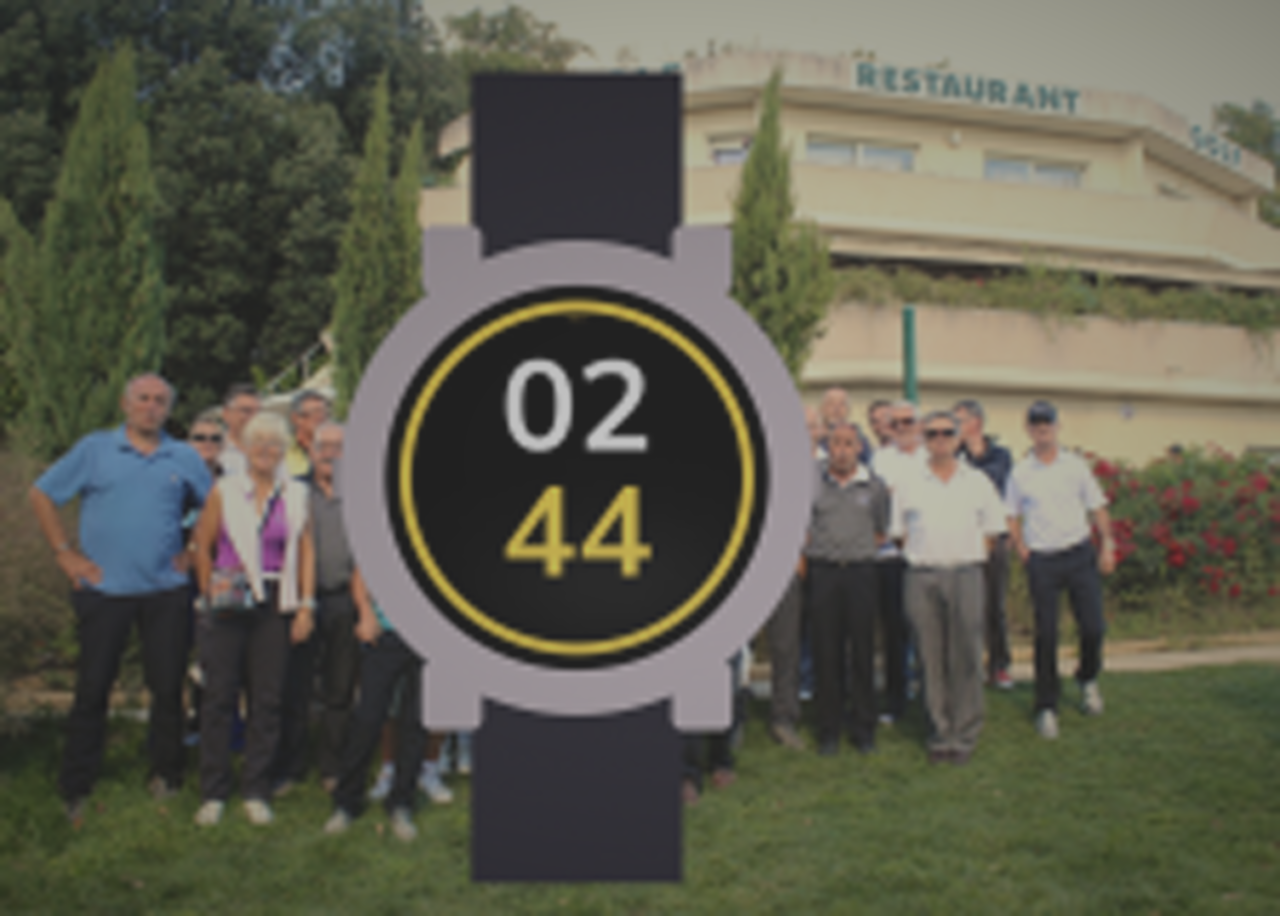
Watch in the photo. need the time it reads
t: 2:44
